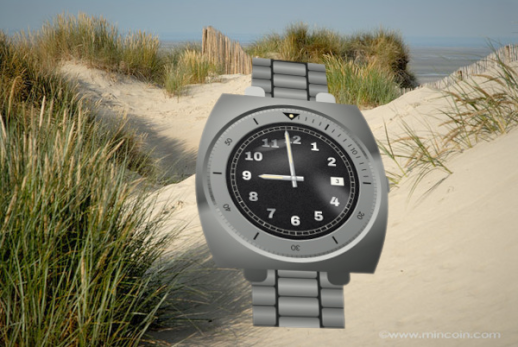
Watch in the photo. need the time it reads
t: 8:59
